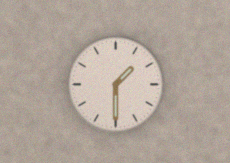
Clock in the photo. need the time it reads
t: 1:30
